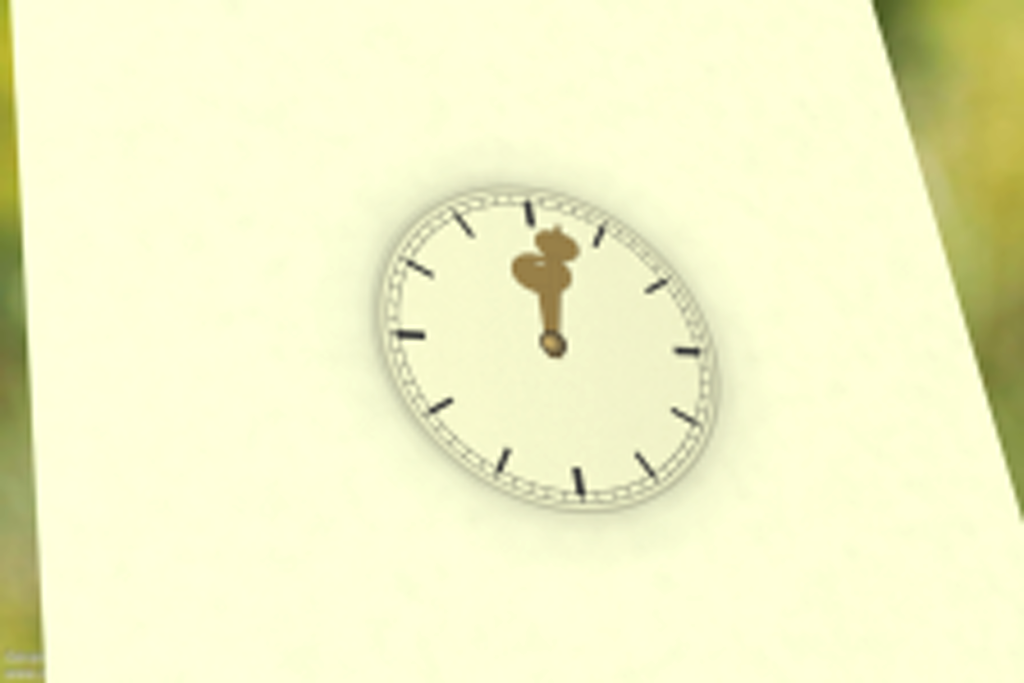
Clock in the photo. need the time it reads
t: 12:02
